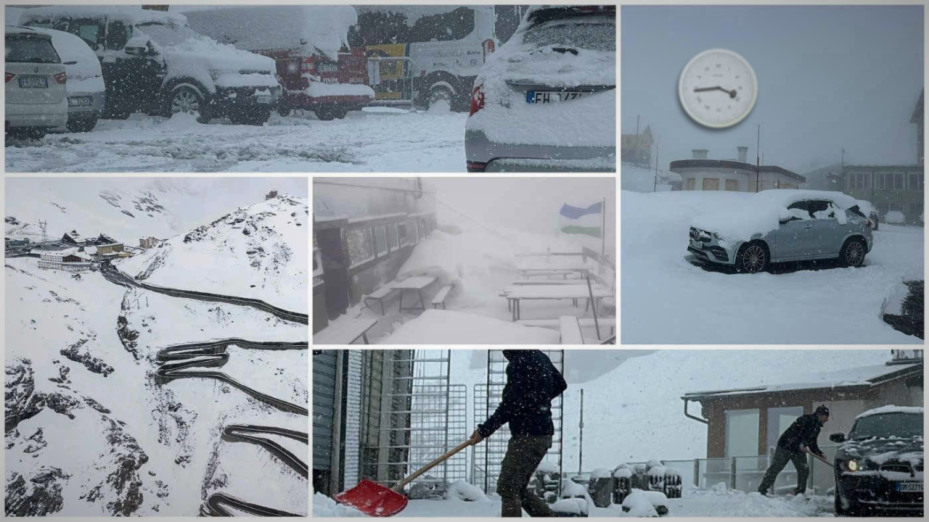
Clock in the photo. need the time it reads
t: 3:44
